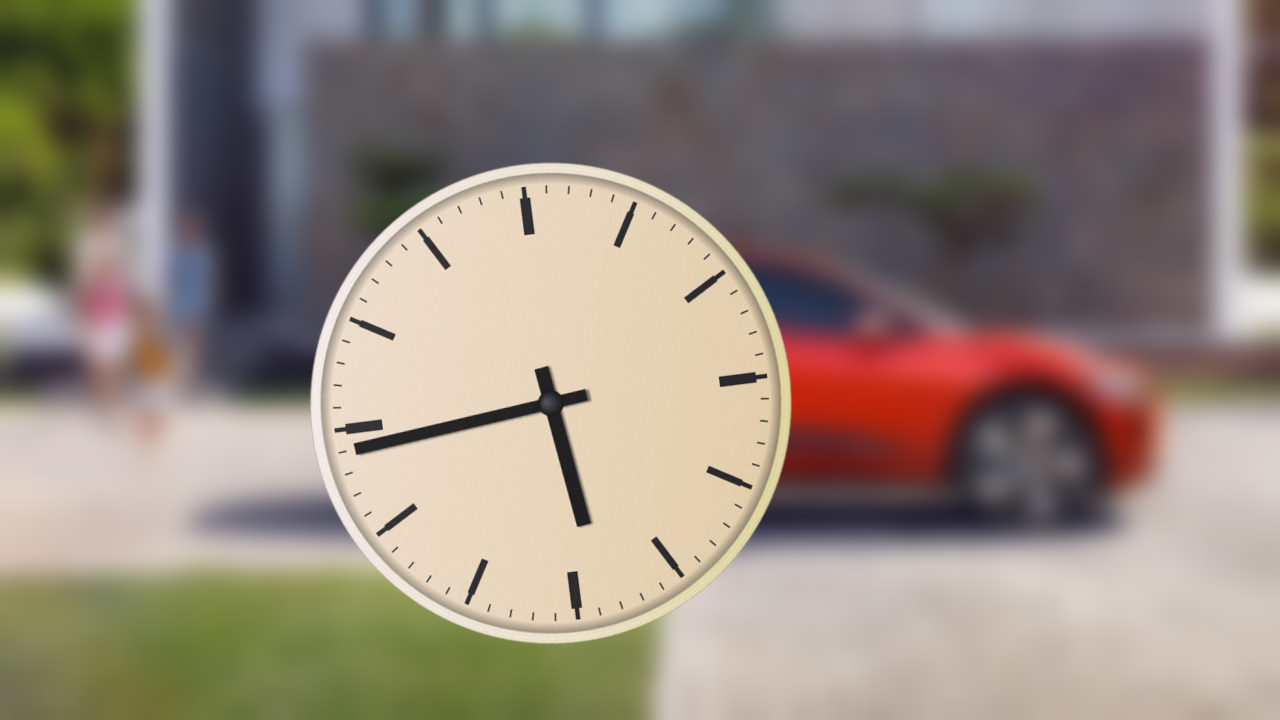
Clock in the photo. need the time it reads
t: 5:44
